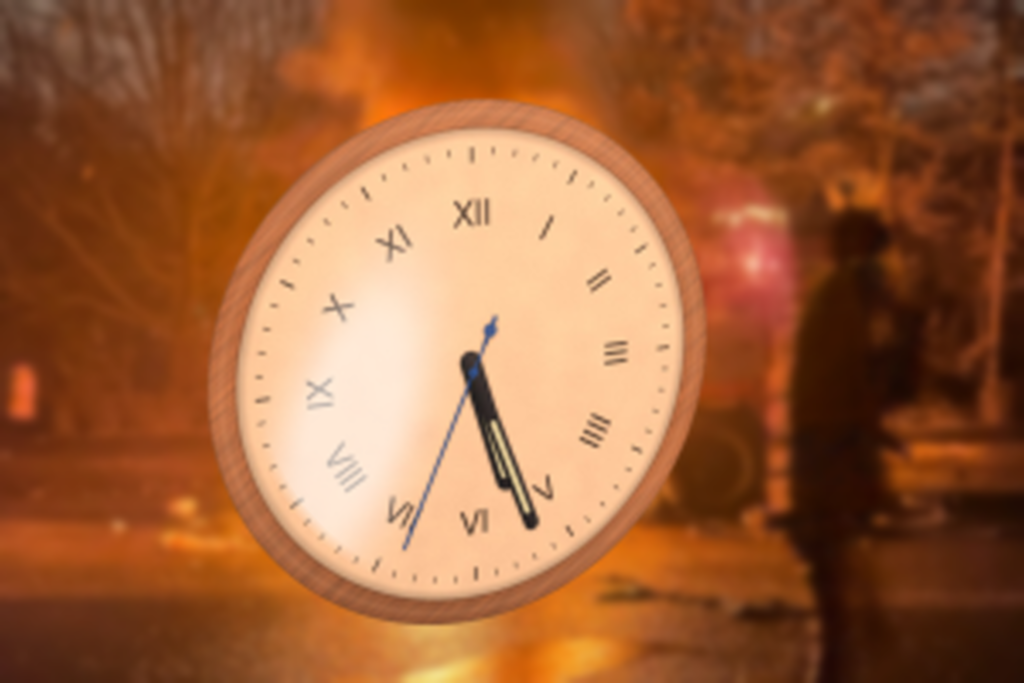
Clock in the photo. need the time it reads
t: 5:26:34
